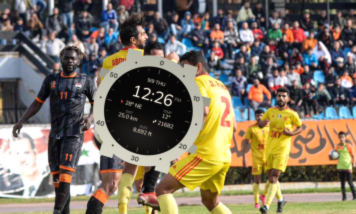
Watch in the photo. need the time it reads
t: 12:26
